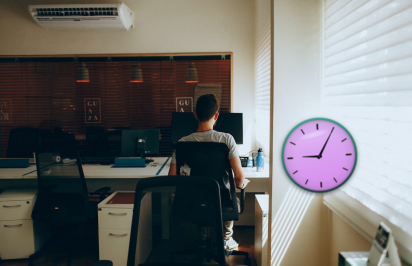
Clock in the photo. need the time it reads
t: 9:05
